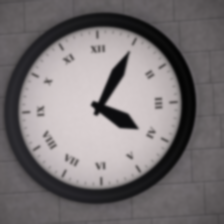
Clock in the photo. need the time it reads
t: 4:05
